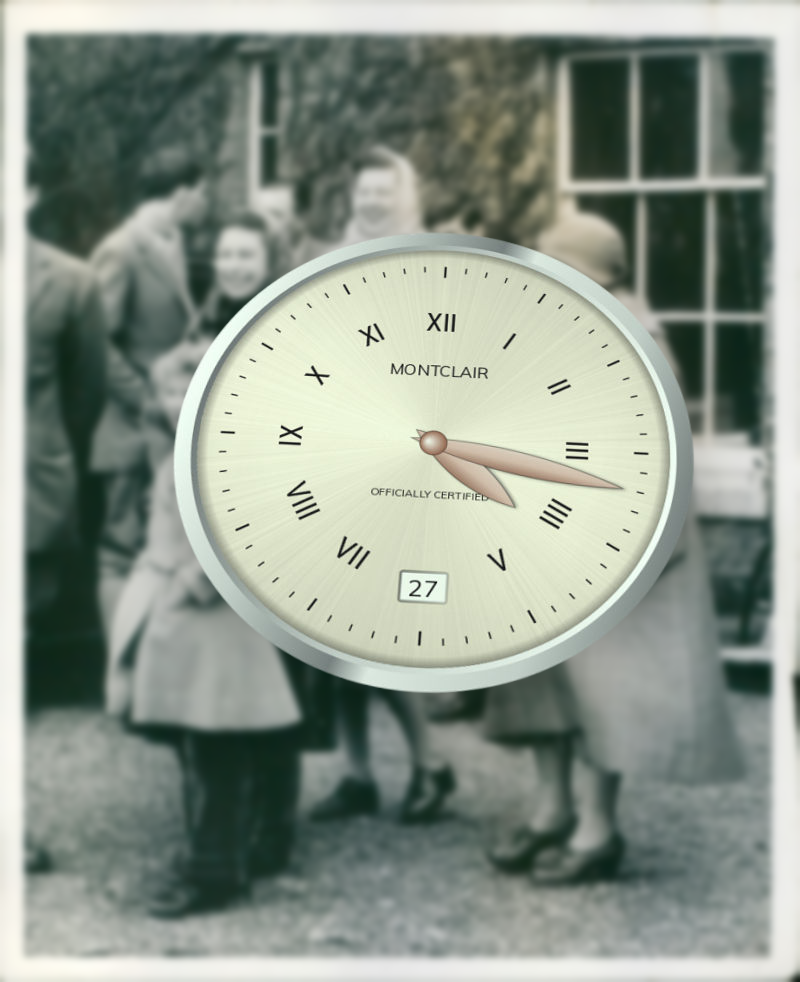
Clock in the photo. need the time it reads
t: 4:17
